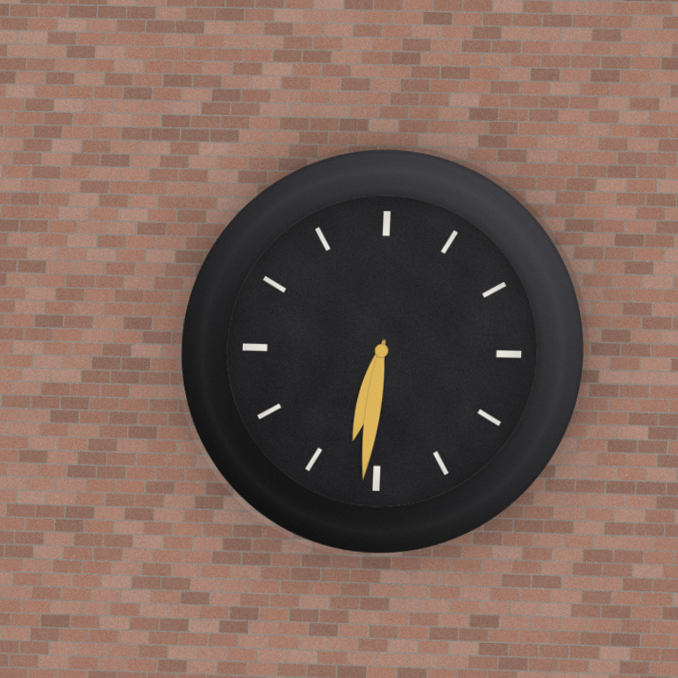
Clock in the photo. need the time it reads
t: 6:31
